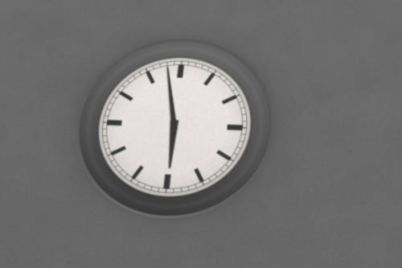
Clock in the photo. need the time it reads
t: 5:58
